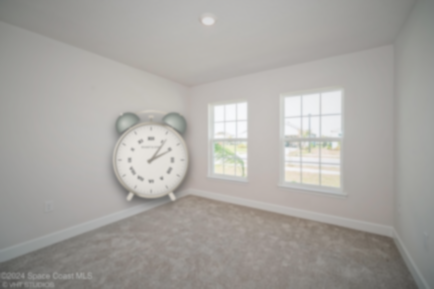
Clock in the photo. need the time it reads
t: 2:06
